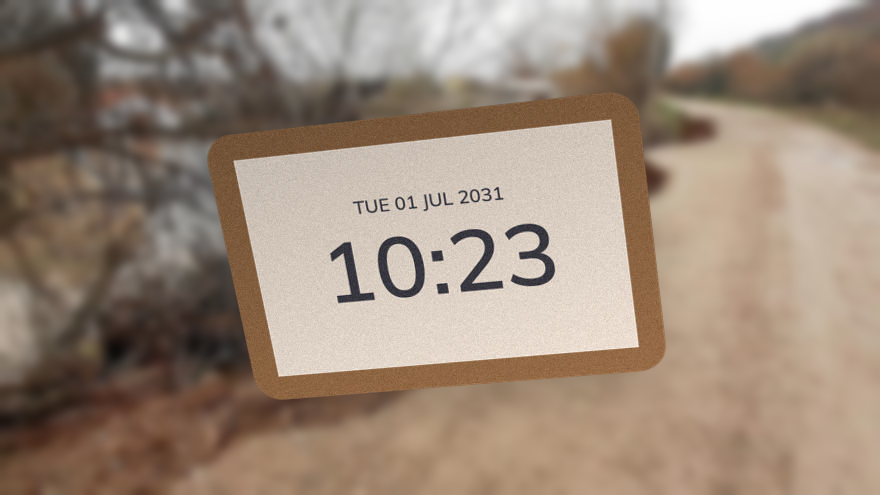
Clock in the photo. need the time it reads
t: 10:23
